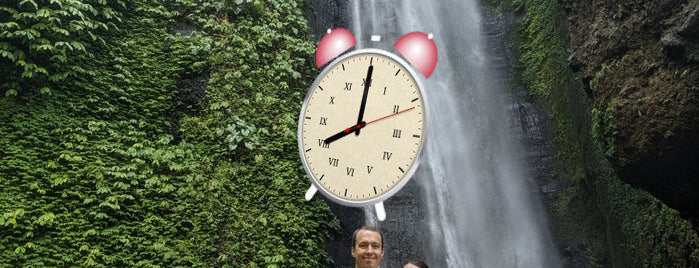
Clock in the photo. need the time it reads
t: 8:00:11
